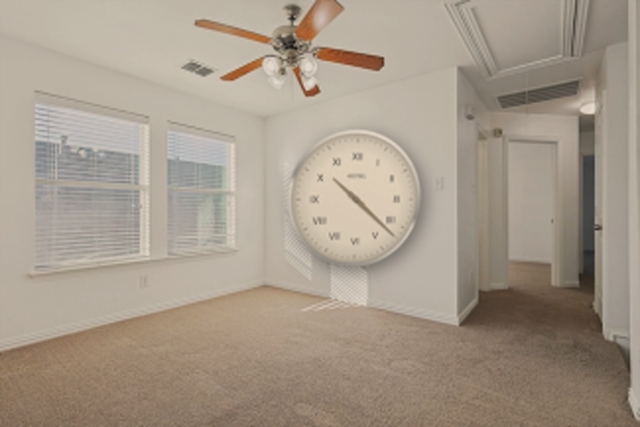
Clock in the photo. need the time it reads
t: 10:22
